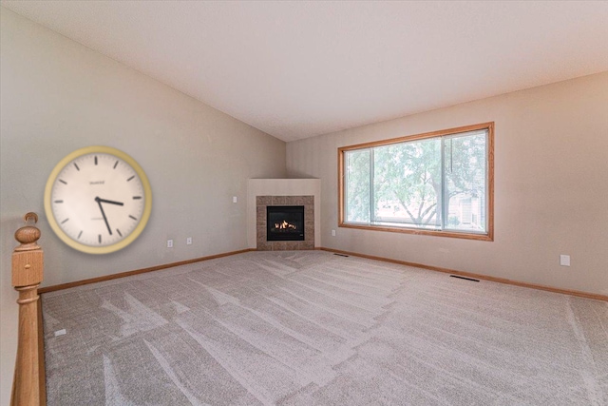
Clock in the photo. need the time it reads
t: 3:27
